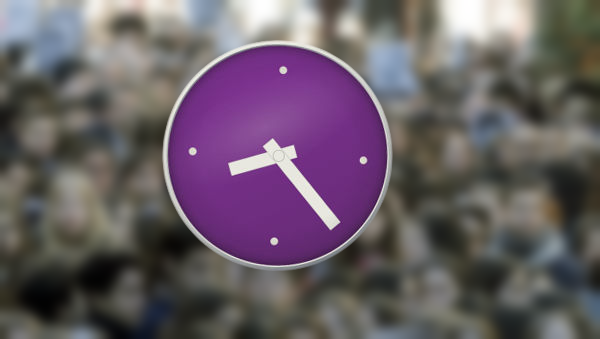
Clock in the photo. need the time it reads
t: 8:23
